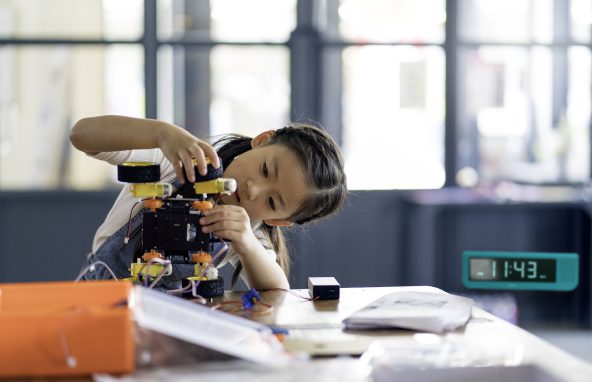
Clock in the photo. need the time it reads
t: 11:43
